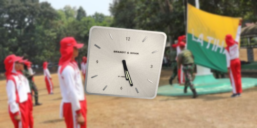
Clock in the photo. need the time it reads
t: 5:26
